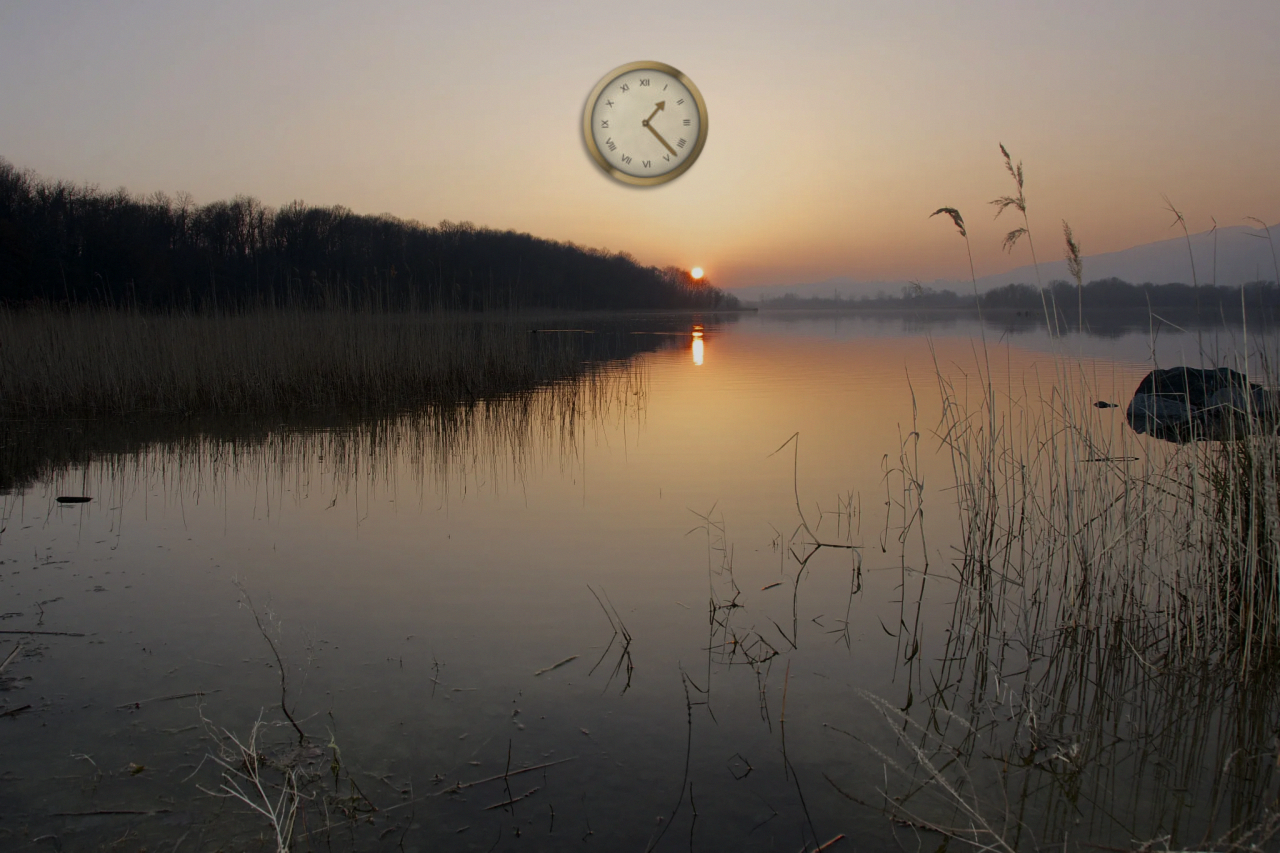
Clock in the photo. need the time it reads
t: 1:23
